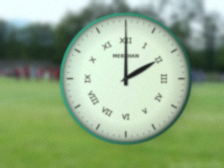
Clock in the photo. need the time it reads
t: 2:00
